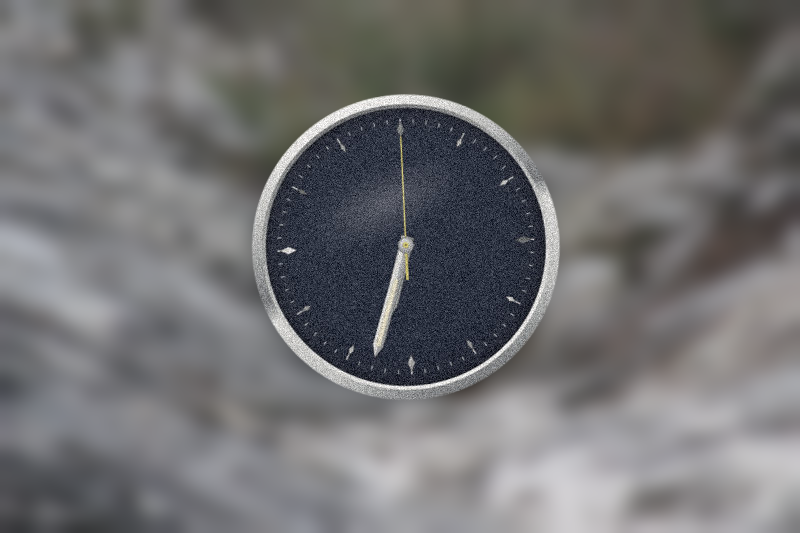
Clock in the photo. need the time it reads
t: 6:33:00
